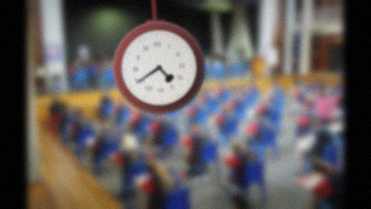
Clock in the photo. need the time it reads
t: 4:40
